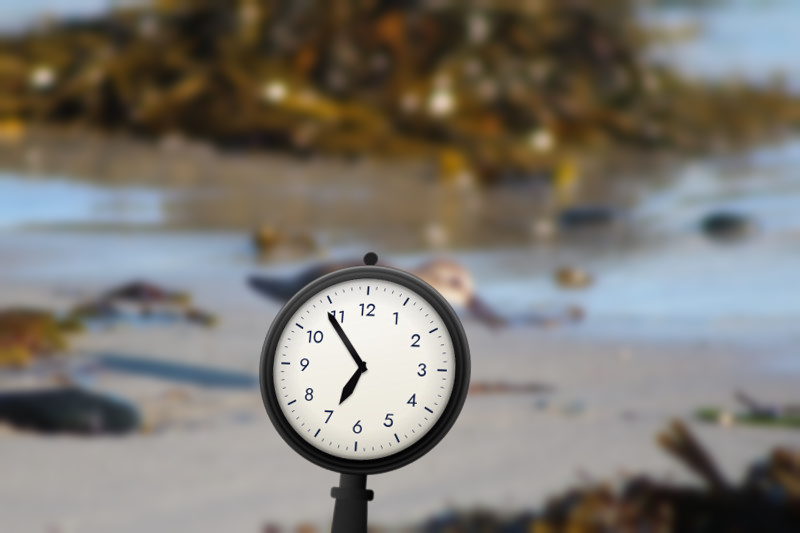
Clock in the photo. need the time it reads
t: 6:54
